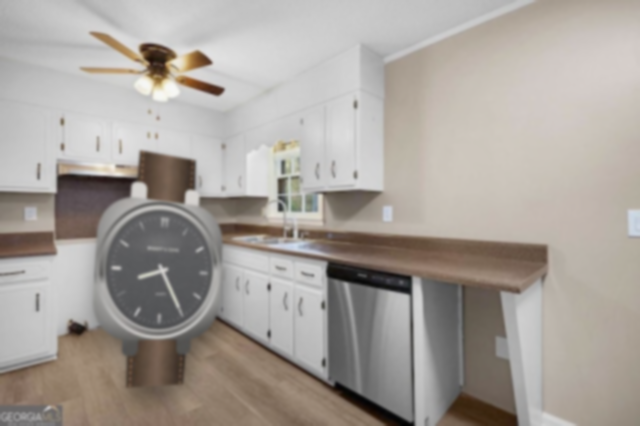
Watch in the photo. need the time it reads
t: 8:25
